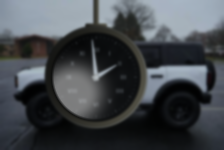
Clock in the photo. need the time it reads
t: 1:59
